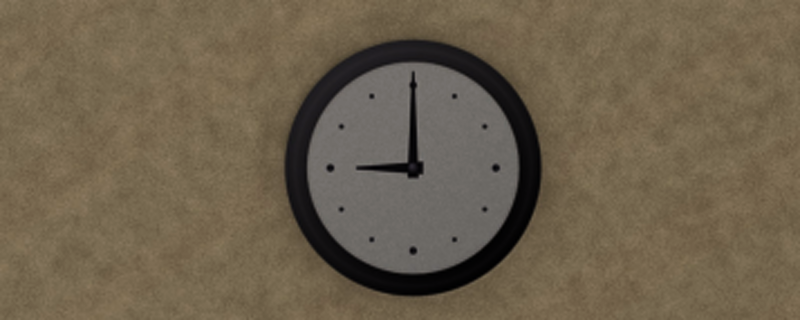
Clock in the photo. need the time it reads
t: 9:00
